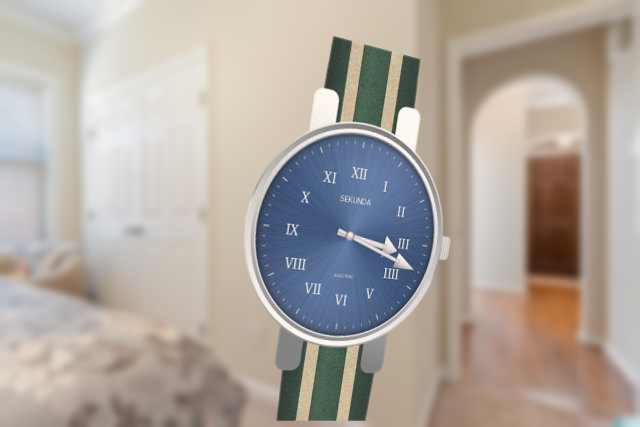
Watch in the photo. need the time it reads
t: 3:18
